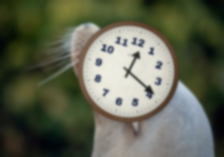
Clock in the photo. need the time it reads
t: 12:19
